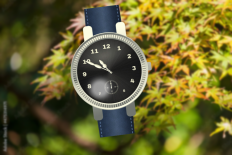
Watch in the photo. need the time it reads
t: 10:50
